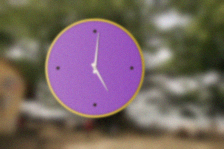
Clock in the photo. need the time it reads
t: 5:01
